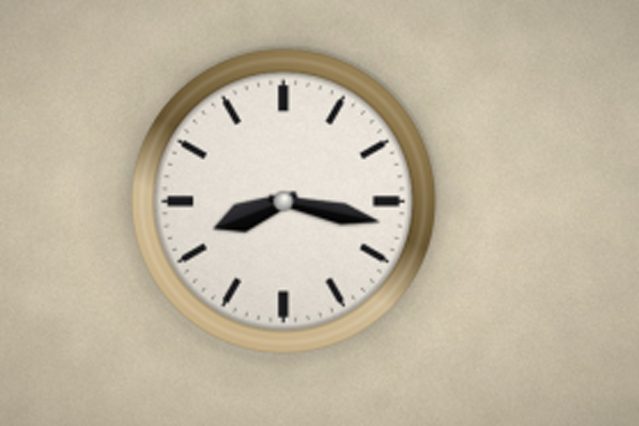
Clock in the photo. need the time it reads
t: 8:17
